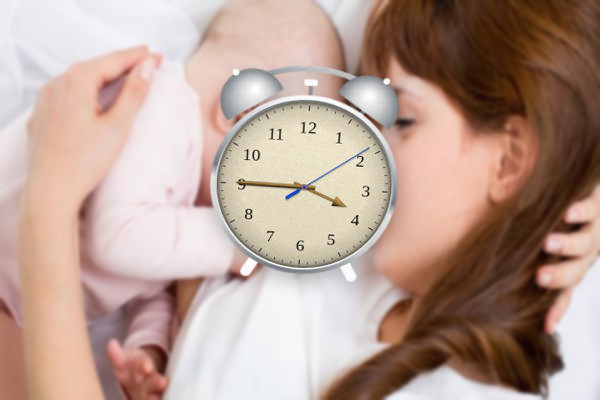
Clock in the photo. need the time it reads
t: 3:45:09
